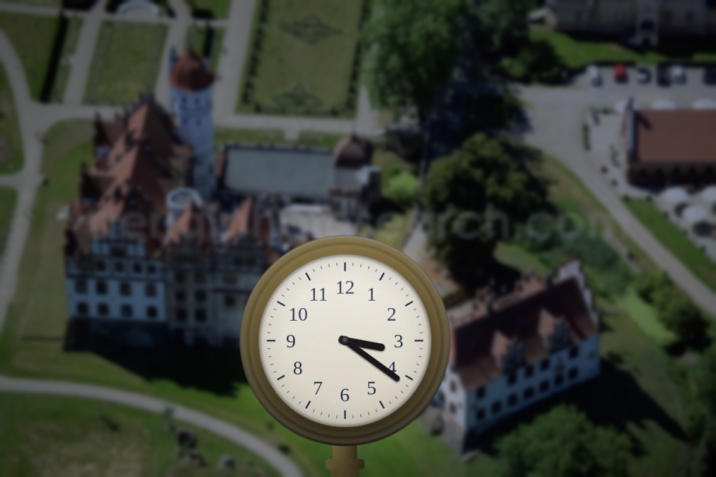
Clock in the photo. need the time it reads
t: 3:21
